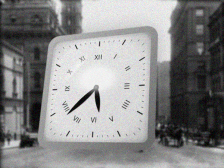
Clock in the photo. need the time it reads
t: 5:38
